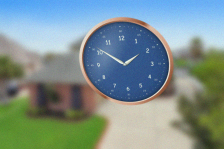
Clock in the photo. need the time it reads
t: 1:51
